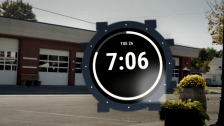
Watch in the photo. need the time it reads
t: 7:06
